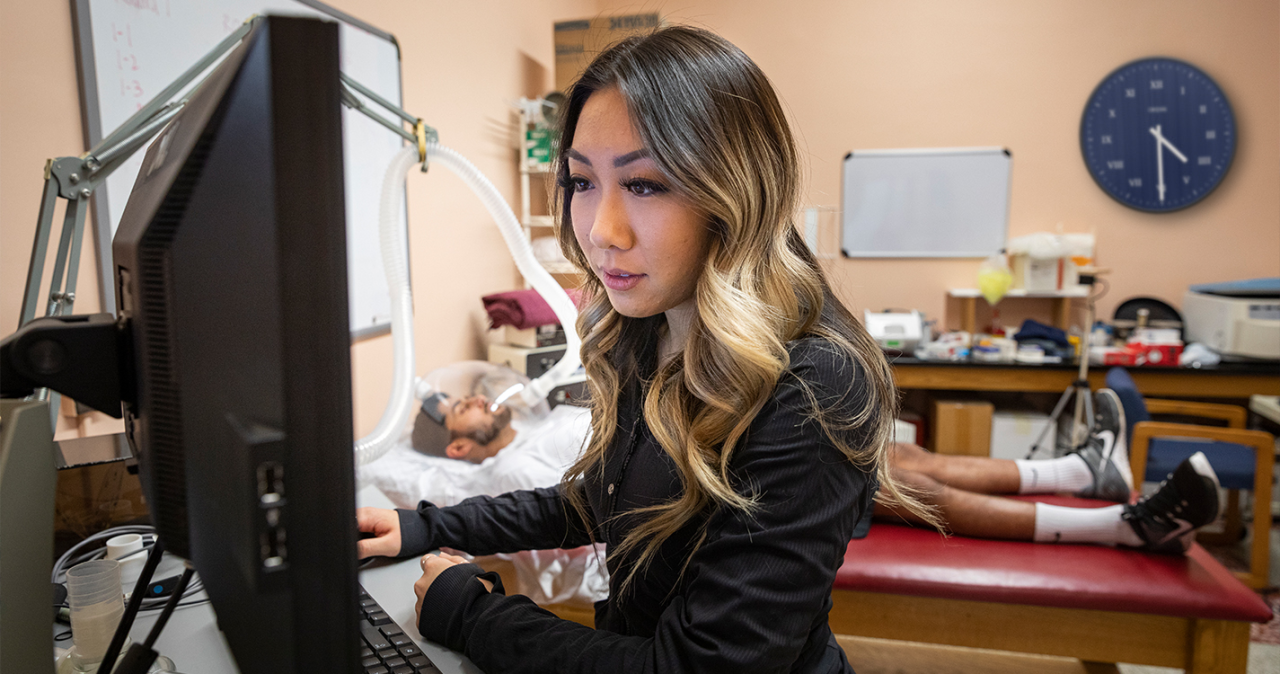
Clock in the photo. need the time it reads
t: 4:30
